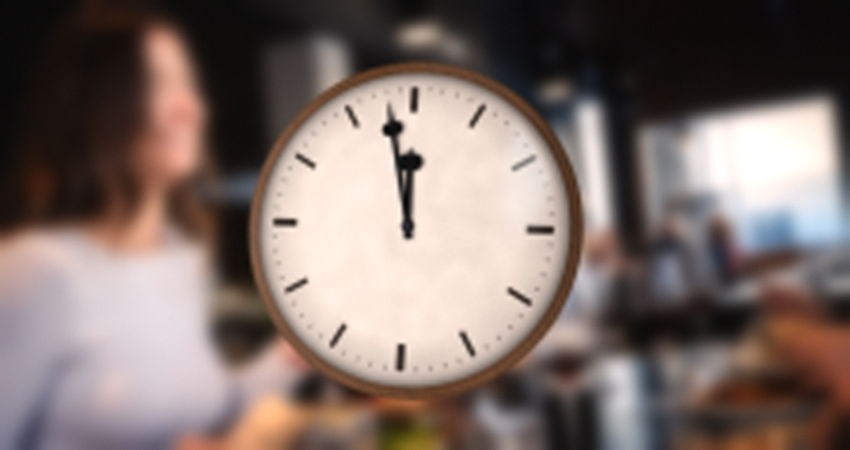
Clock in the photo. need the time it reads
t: 11:58
